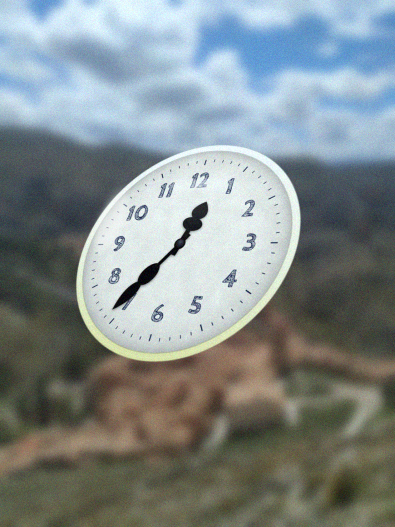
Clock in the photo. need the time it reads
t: 12:36
